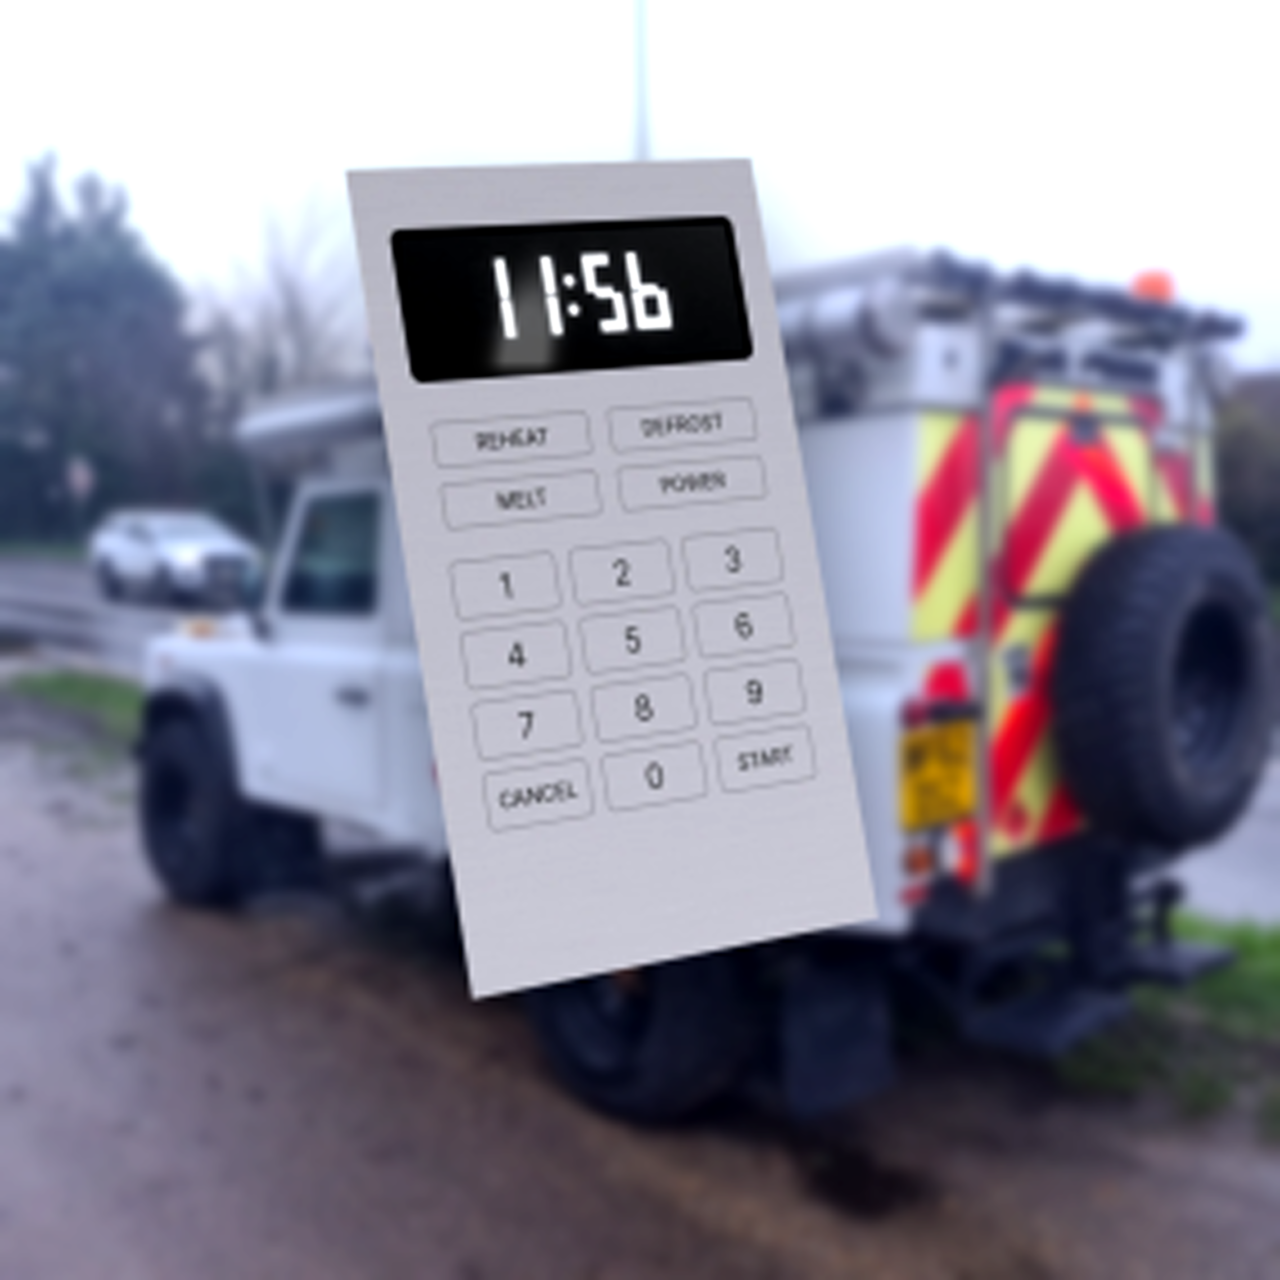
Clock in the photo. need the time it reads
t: 11:56
